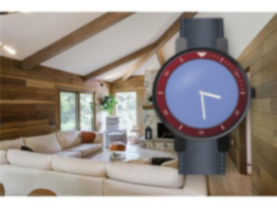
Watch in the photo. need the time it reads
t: 3:29
